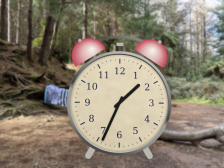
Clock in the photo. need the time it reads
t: 1:34
